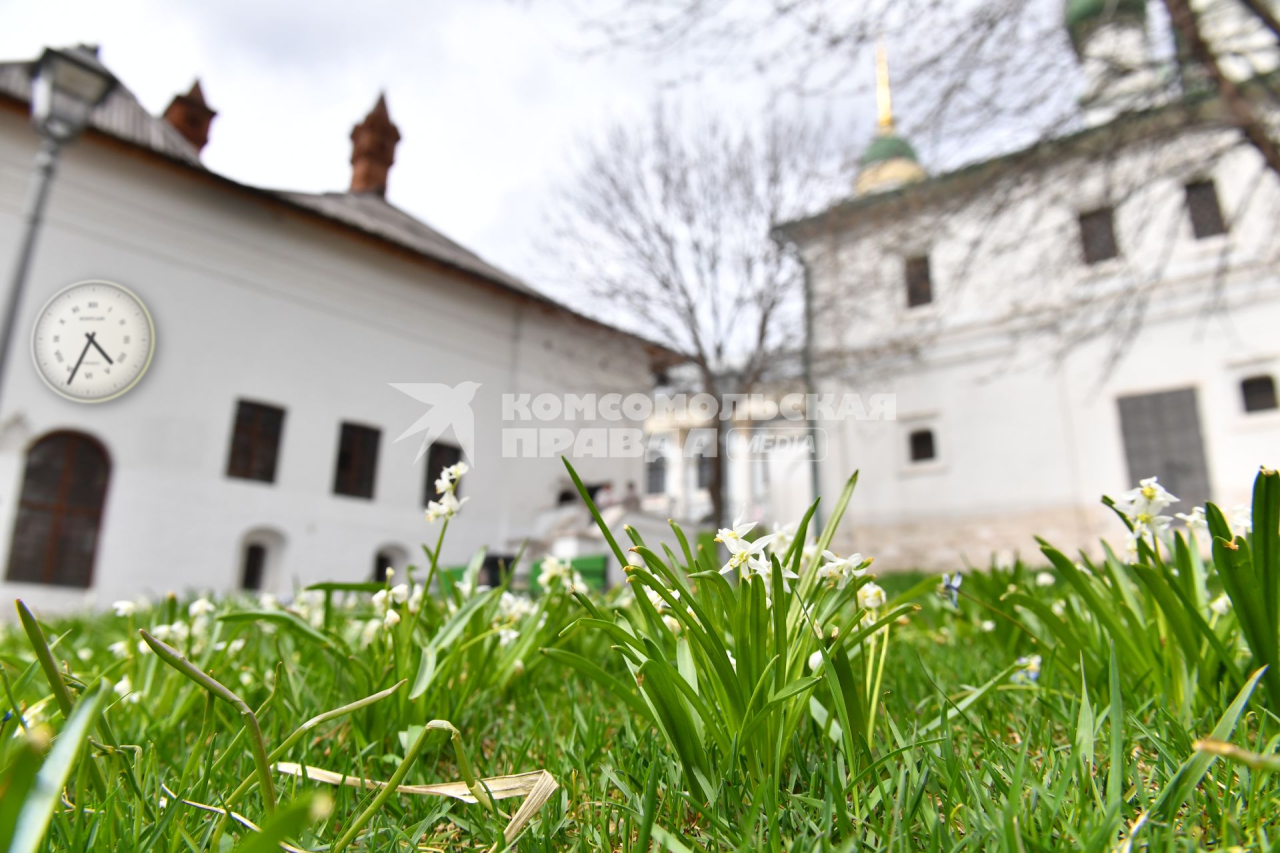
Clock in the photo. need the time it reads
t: 4:34
